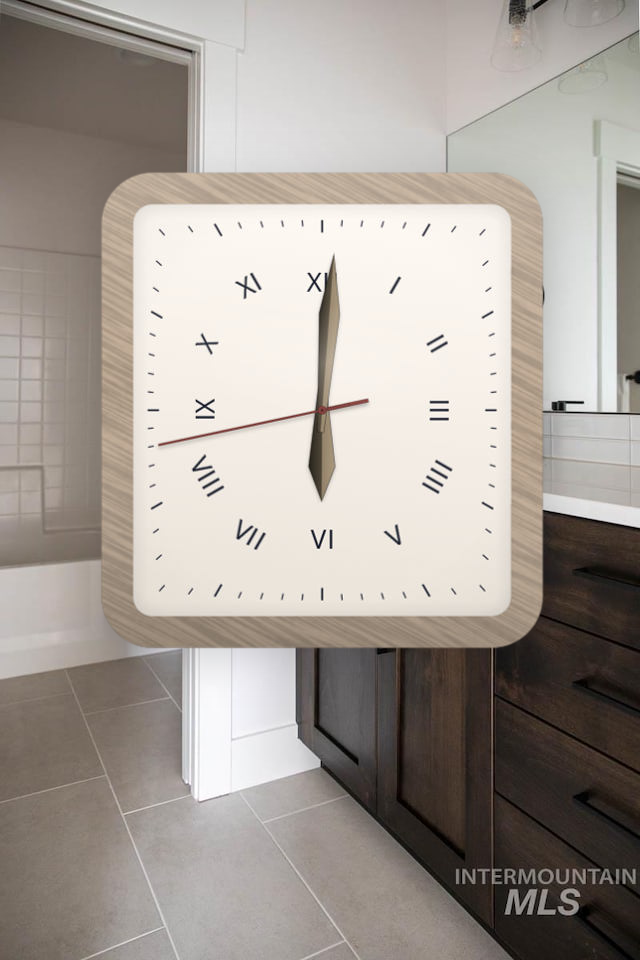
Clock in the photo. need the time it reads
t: 6:00:43
